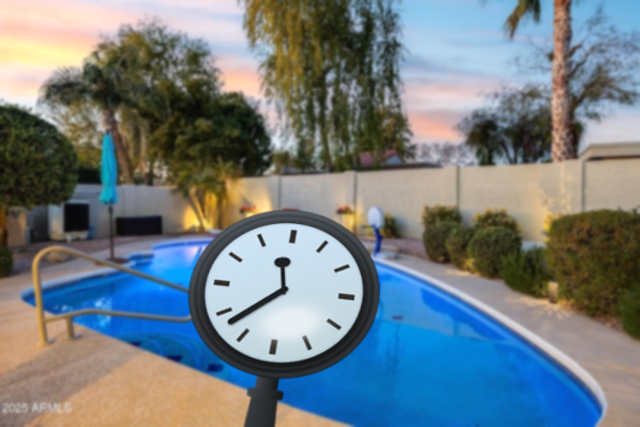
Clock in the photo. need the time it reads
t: 11:38
